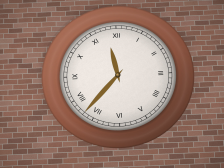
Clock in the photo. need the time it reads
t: 11:37
